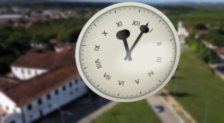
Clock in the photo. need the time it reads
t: 11:03
